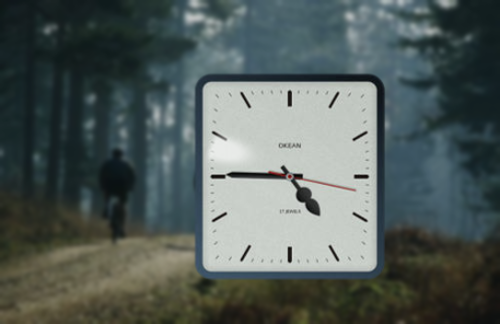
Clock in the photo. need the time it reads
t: 4:45:17
